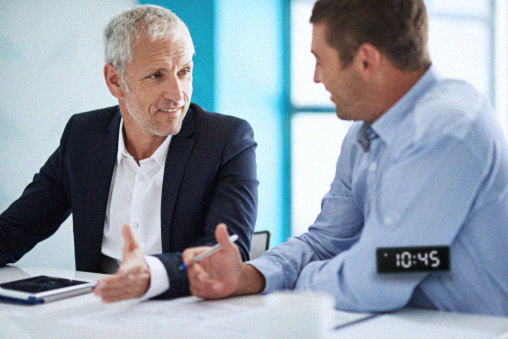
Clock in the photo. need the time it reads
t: 10:45
